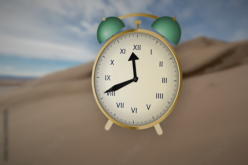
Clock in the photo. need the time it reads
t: 11:41
